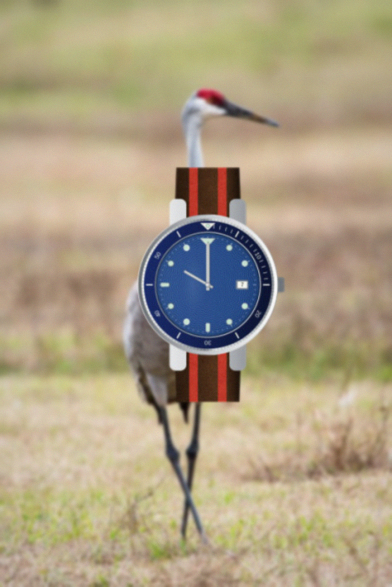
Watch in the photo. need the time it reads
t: 10:00
